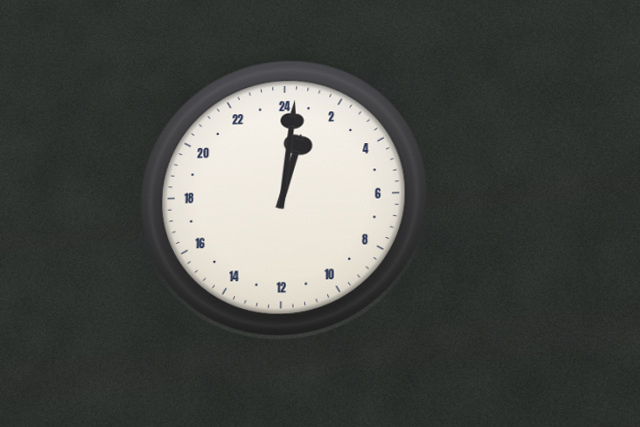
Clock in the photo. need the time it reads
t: 1:01
